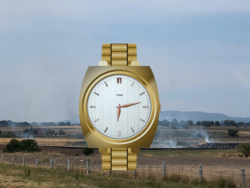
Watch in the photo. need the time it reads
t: 6:13
